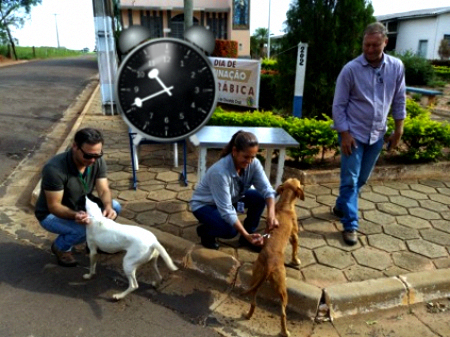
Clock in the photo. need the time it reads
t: 10:41
